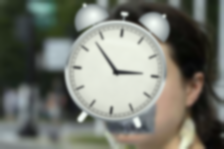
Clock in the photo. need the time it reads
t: 2:53
